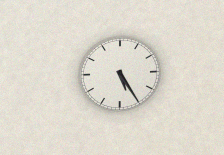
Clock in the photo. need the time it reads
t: 5:25
